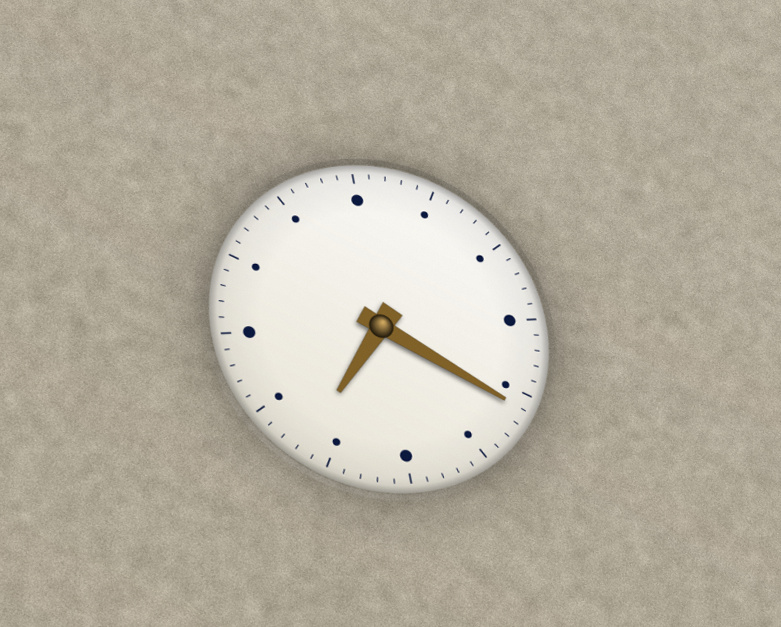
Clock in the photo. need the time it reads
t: 7:21
